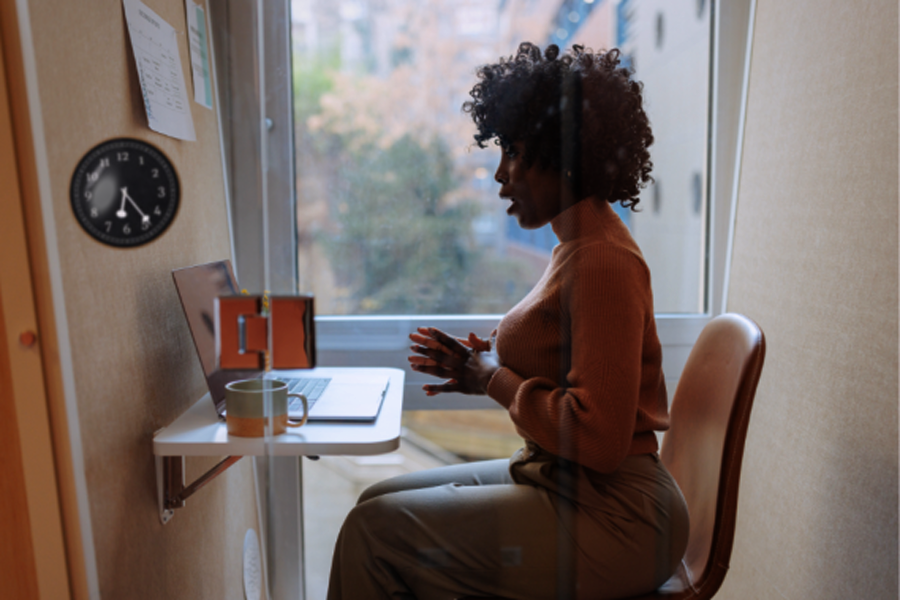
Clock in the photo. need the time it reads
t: 6:24
